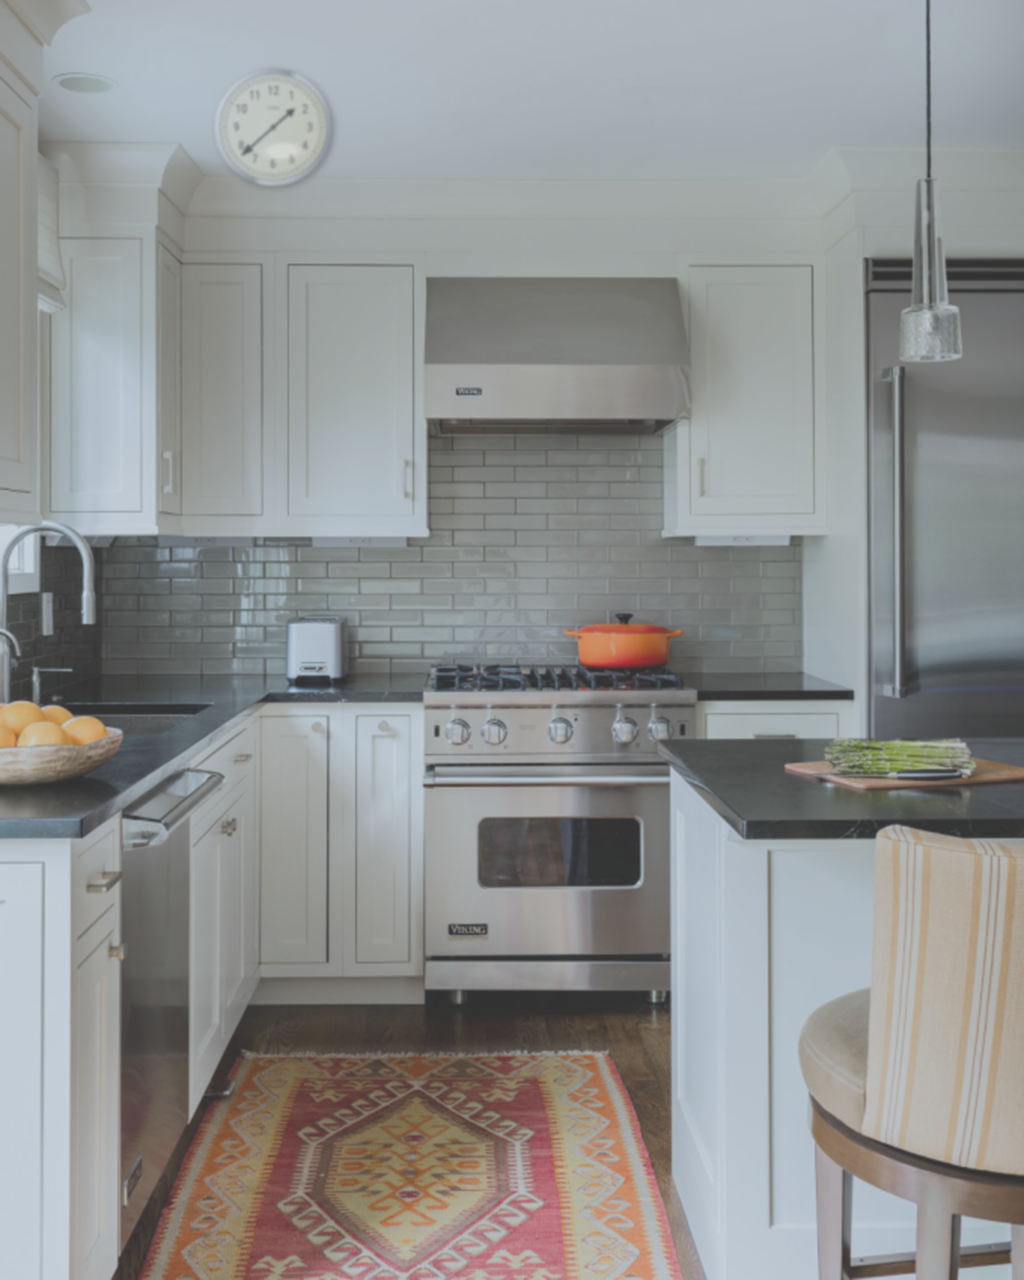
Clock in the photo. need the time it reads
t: 1:38
